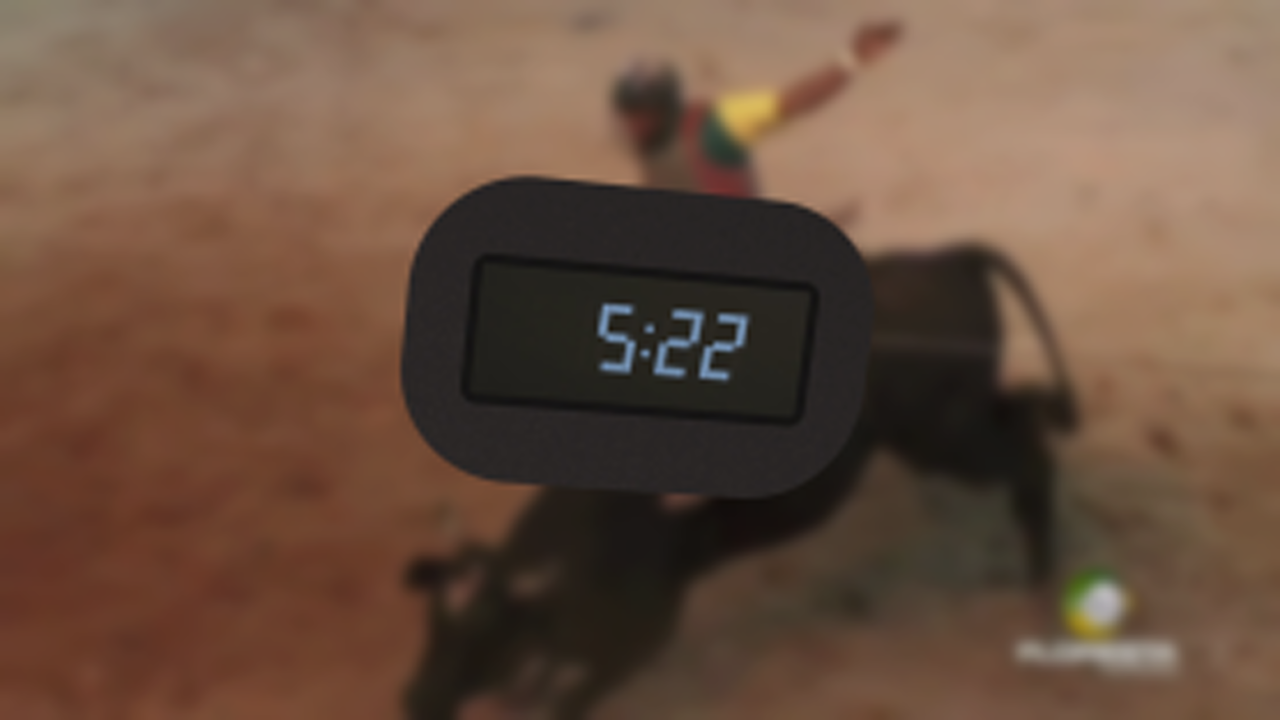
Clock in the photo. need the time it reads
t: 5:22
